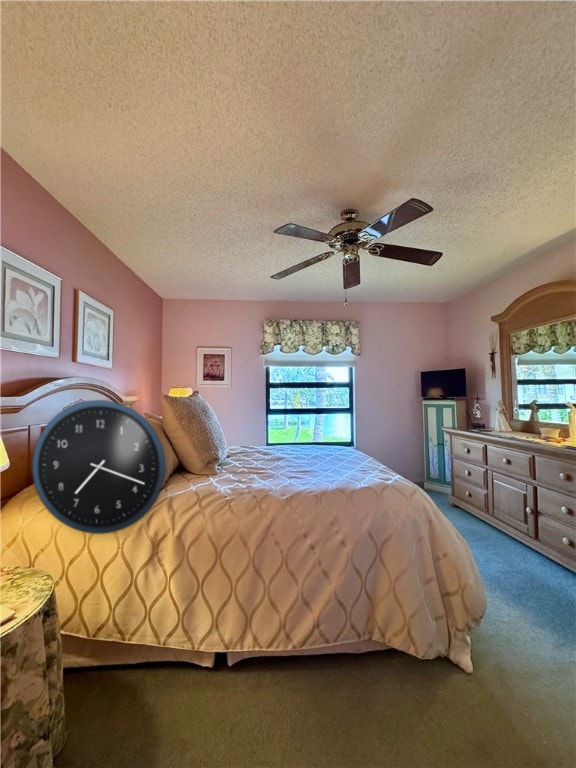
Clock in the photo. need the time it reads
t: 7:18
